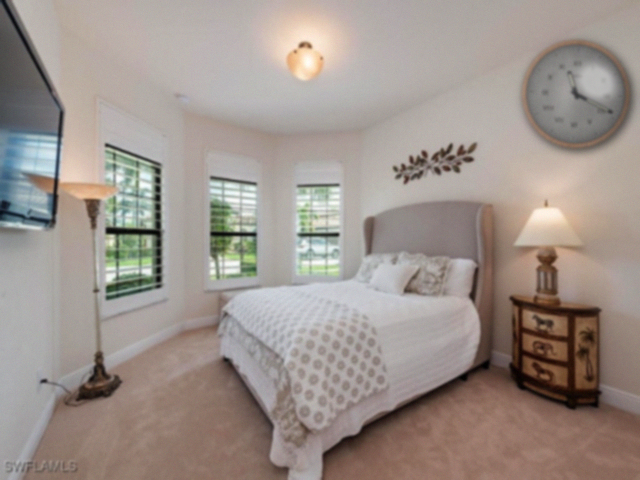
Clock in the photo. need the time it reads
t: 11:19
